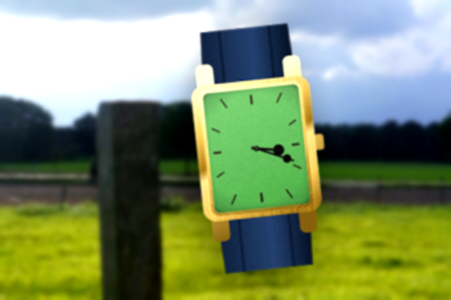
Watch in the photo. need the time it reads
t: 3:19
